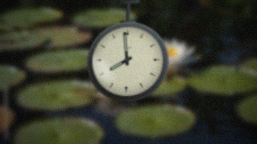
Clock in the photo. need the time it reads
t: 7:59
